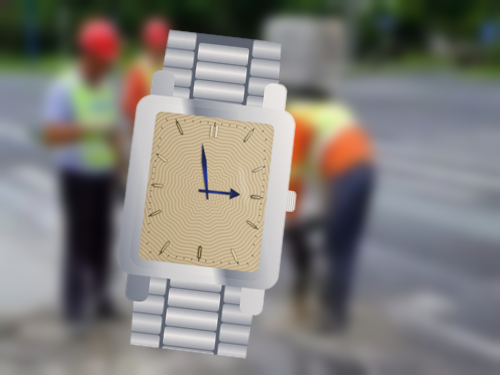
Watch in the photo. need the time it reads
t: 2:58
